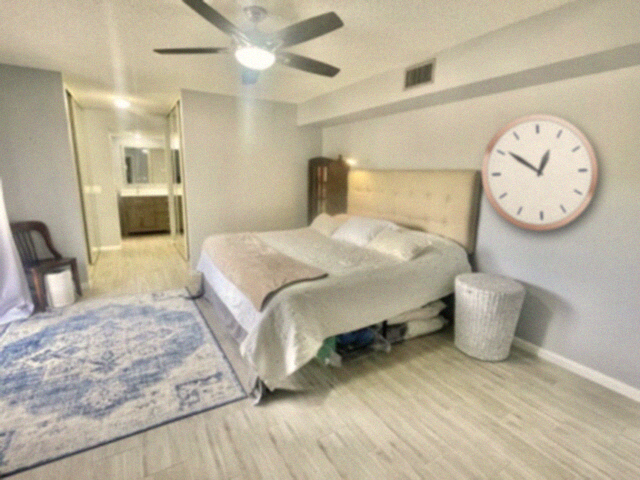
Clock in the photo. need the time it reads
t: 12:51
